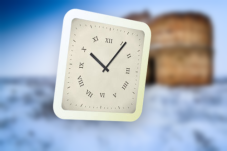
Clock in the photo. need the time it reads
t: 10:06
